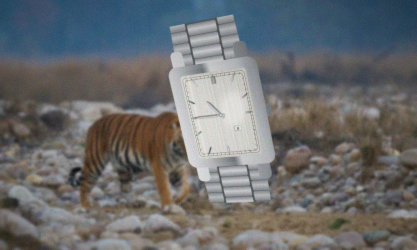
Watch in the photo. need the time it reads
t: 10:45
